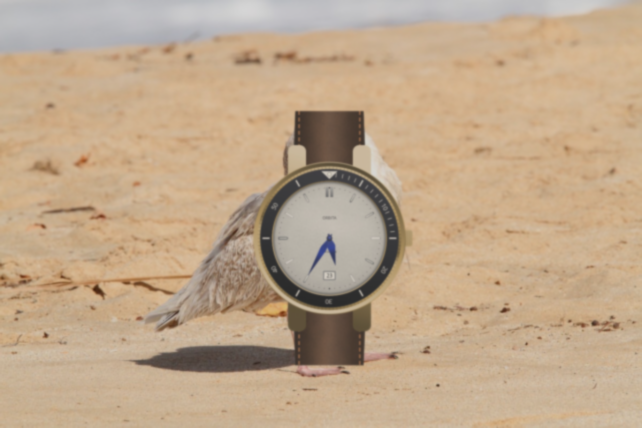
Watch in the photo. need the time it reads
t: 5:35
